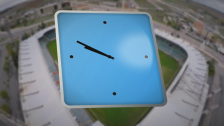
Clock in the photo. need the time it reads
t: 9:50
